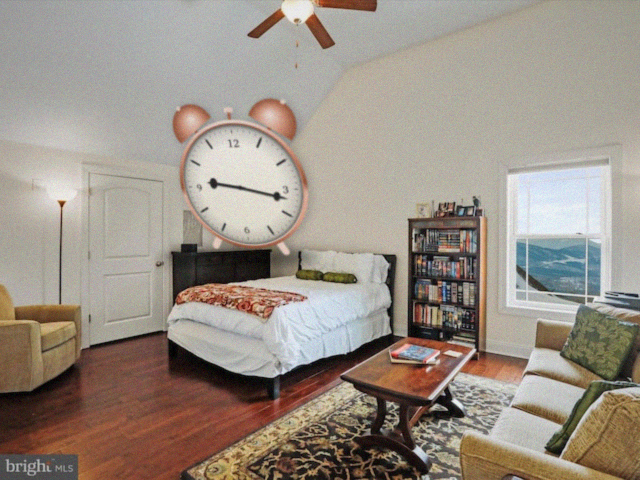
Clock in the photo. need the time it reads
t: 9:17
